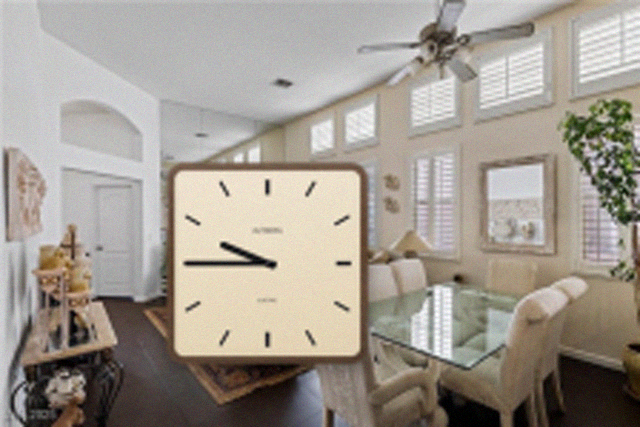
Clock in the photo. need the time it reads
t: 9:45
